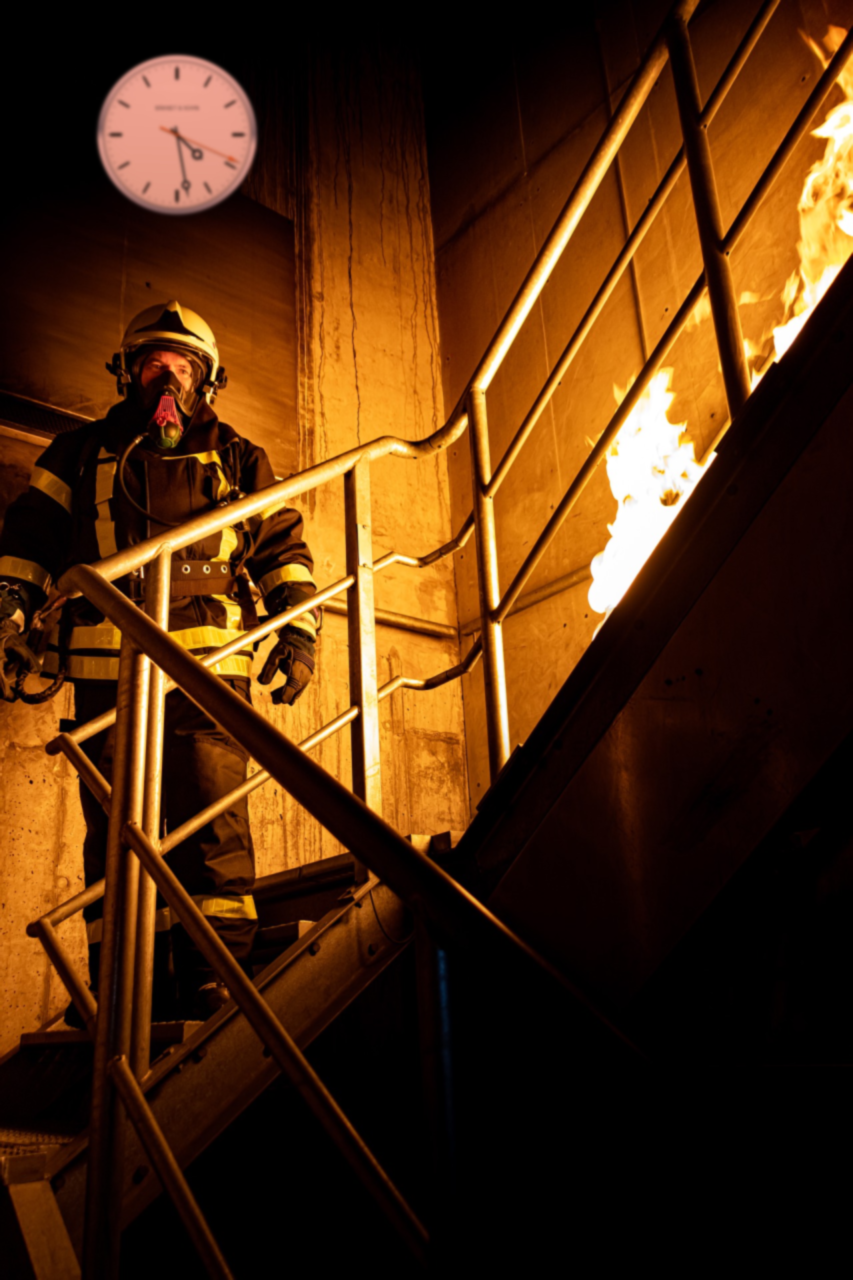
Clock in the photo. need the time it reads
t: 4:28:19
